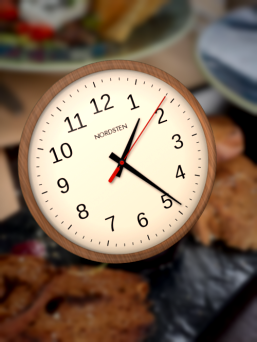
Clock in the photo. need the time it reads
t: 1:24:09
